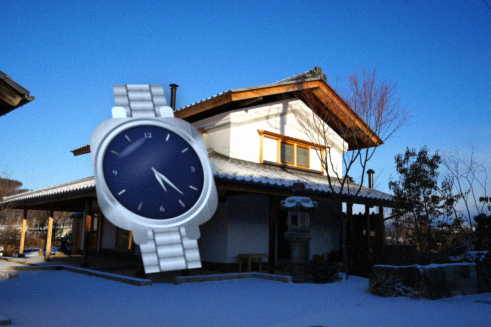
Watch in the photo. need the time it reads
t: 5:23
